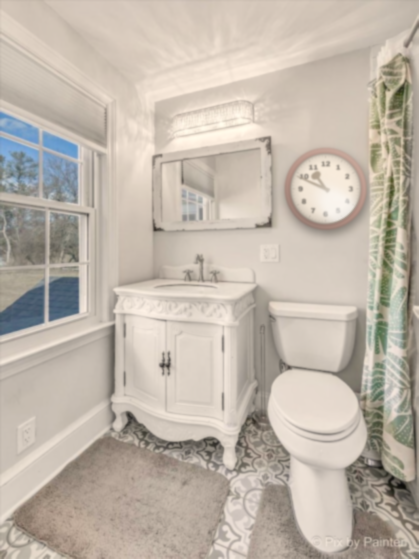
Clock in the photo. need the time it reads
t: 10:49
